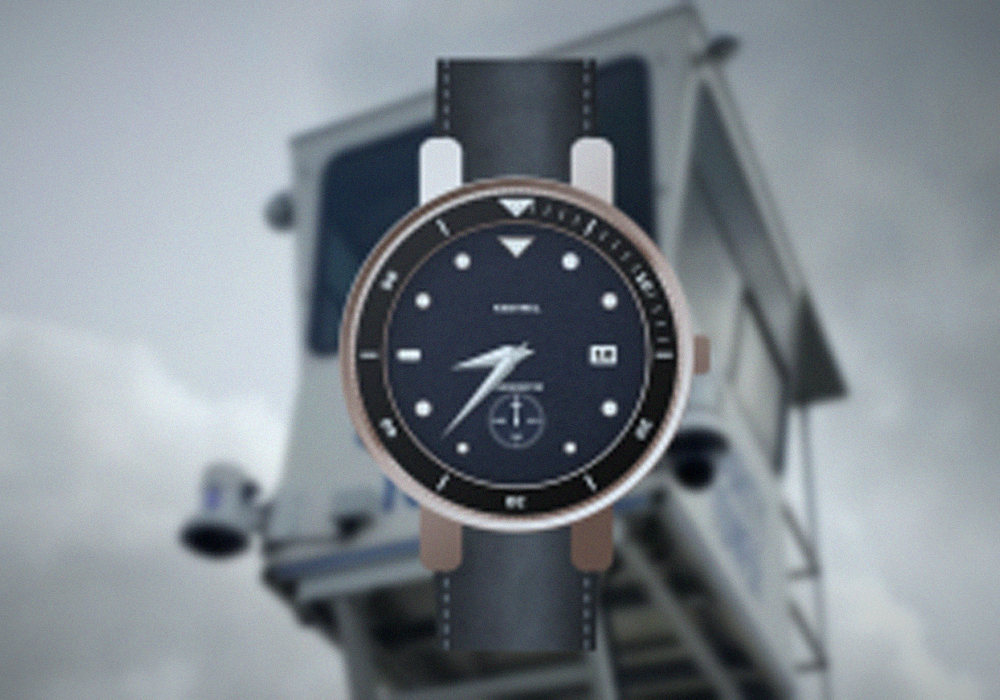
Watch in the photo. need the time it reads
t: 8:37
